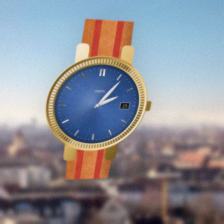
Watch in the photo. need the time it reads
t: 2:06
